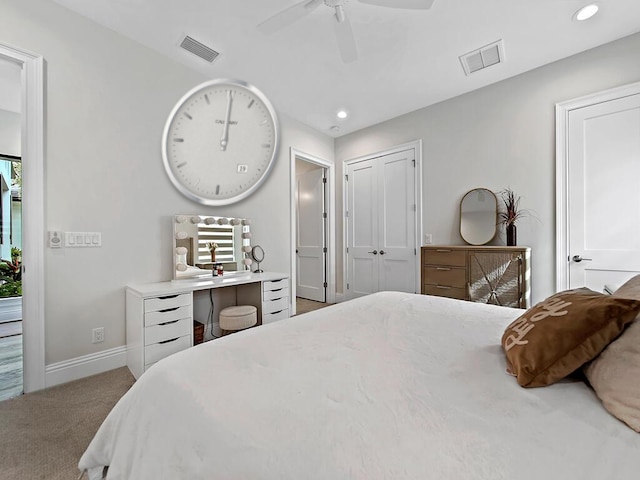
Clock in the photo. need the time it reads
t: 12:00
